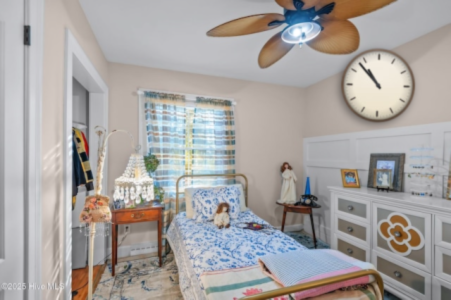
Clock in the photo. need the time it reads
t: 10:53
